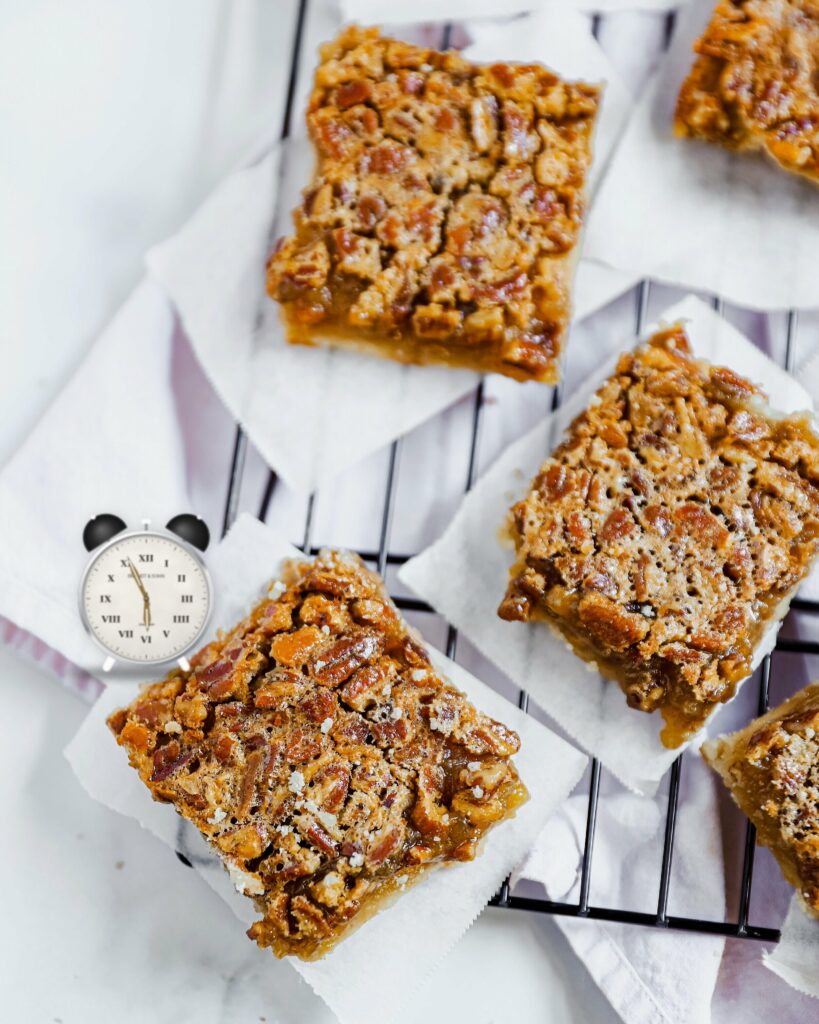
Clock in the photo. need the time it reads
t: 5:56
